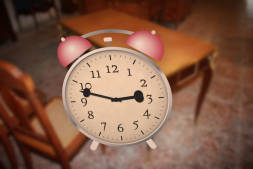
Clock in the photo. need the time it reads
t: 2:48
